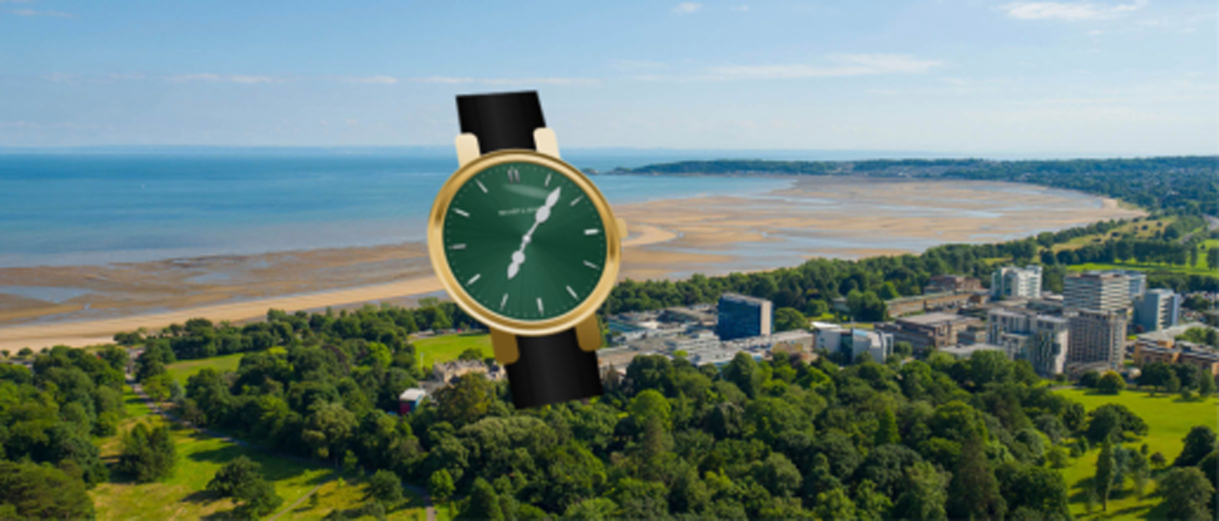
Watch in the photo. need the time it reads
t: 7:07
